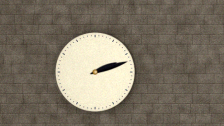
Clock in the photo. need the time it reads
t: 2:12
